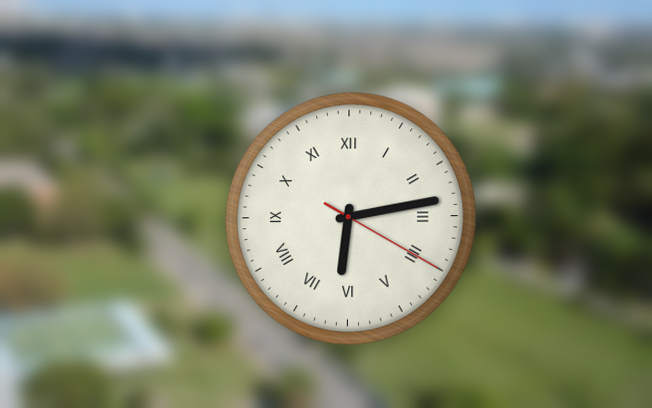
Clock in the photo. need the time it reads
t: 6:13:20
